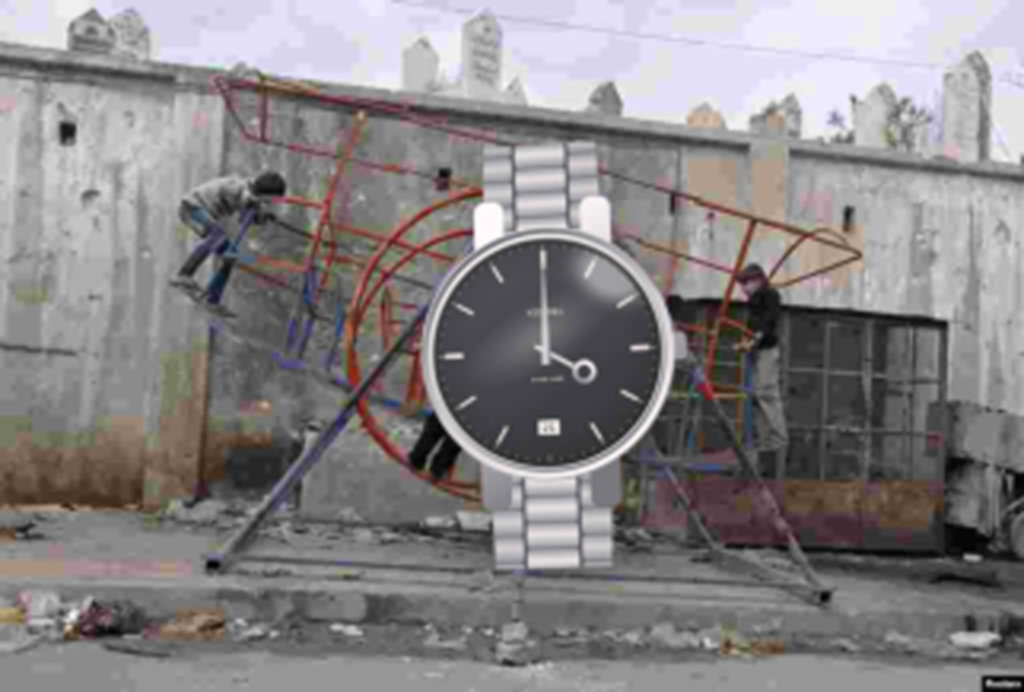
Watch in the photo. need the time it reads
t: 4:00
